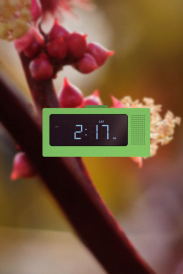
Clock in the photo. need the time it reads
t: 2:17
